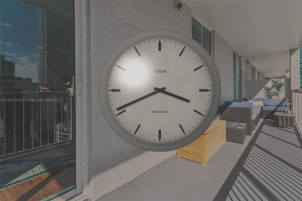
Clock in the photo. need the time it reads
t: 3:41
